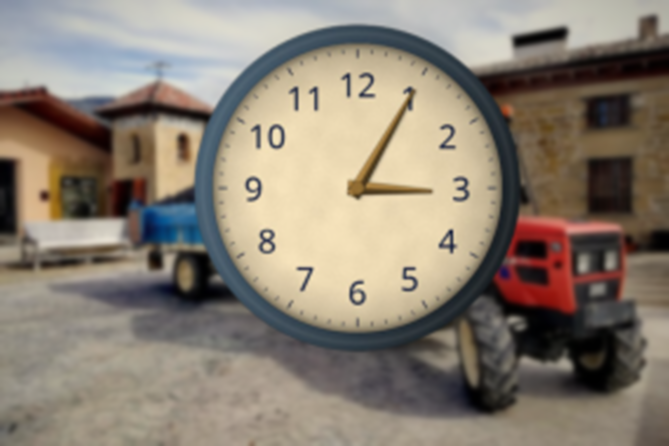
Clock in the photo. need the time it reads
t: 3:05
